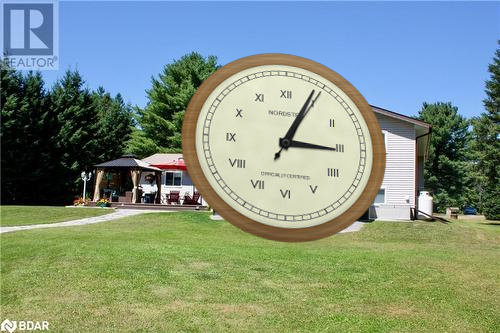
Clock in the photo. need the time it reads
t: 3:04:05
